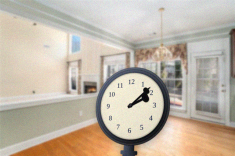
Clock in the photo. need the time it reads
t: 2:08
